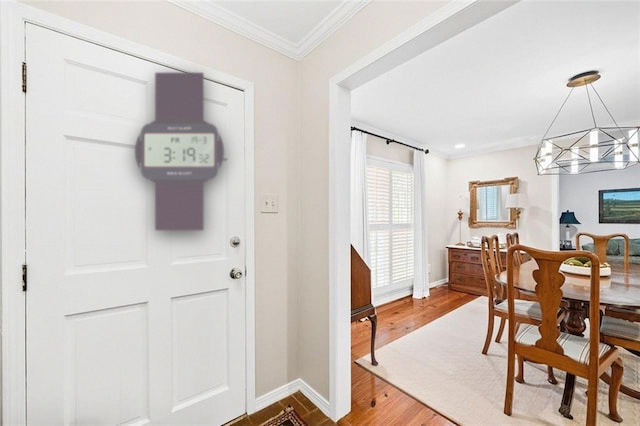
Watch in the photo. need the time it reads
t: 3:19
